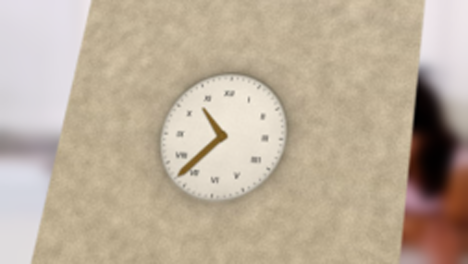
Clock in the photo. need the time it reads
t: 10:37
